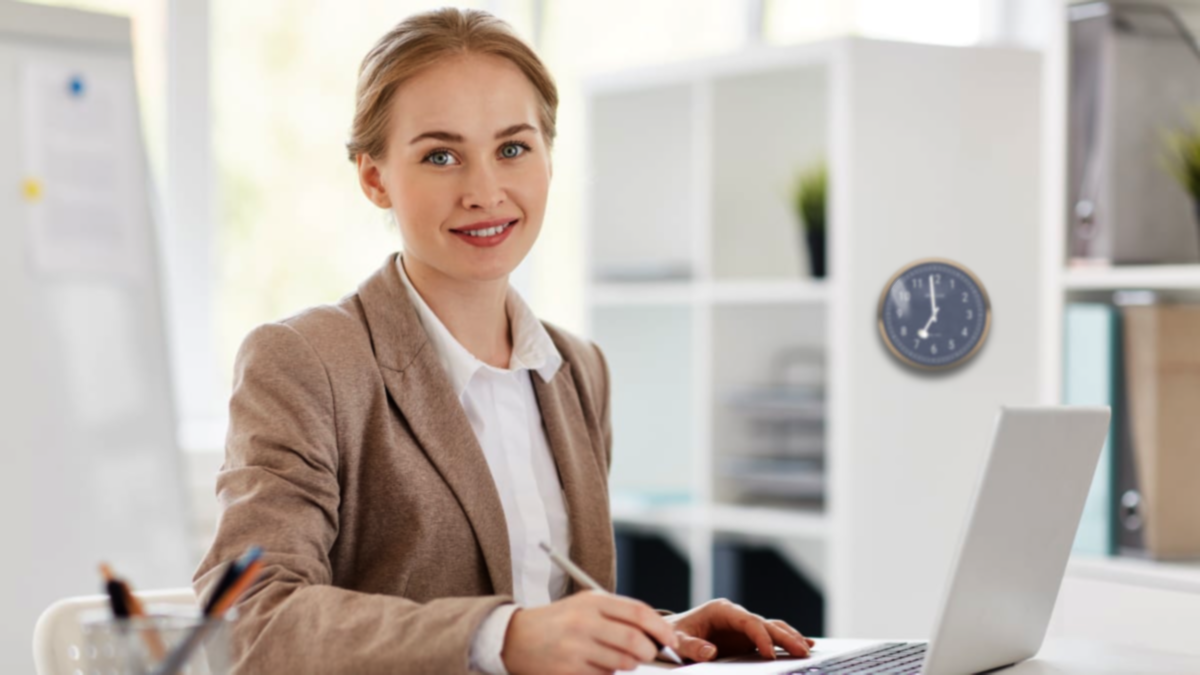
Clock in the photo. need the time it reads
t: 6:59
